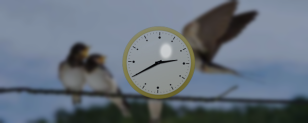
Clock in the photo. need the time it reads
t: 2:40
